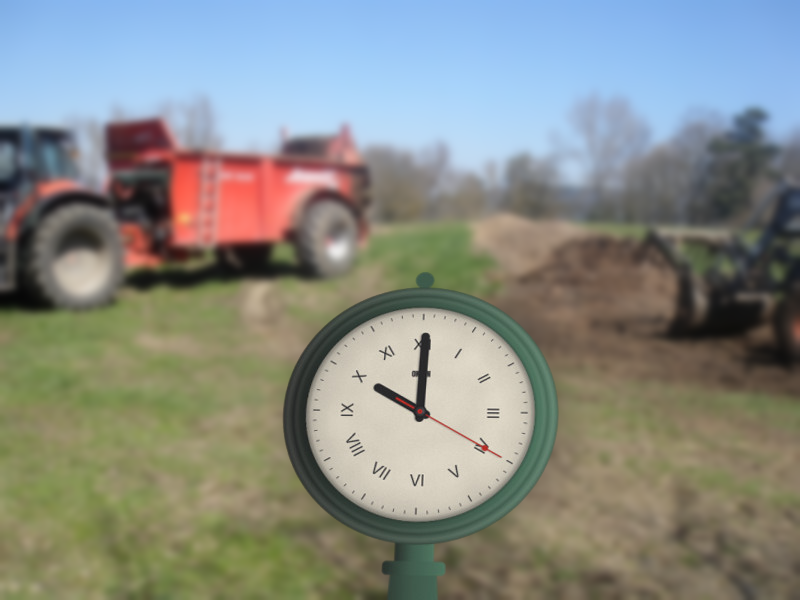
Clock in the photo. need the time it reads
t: 10:00:20
